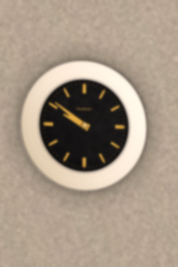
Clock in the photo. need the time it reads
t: 9:51
